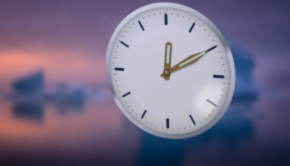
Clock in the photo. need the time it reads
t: 12:10
